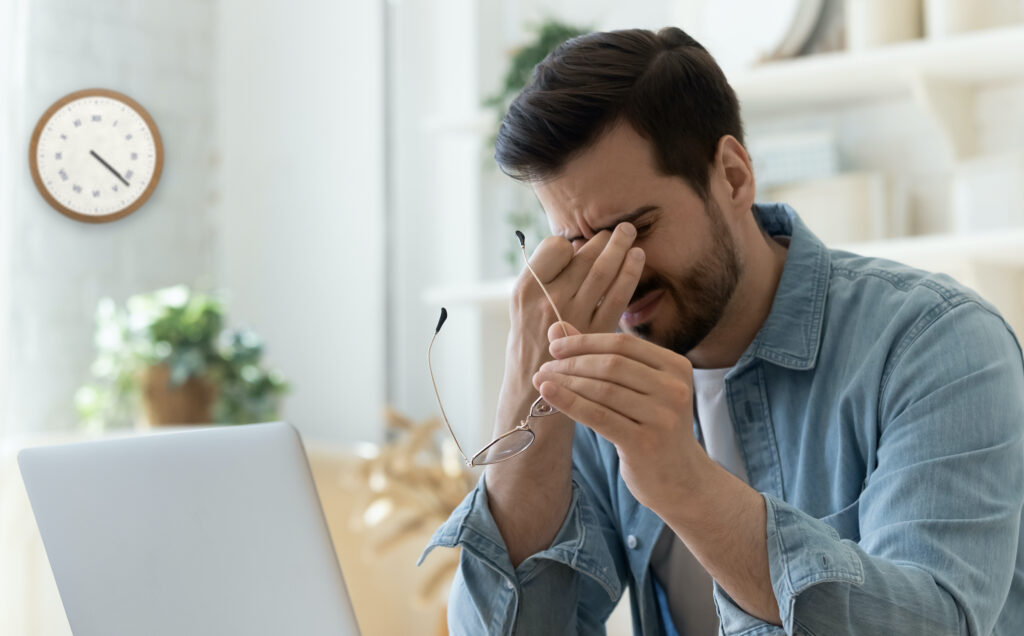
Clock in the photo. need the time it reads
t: 4:22
